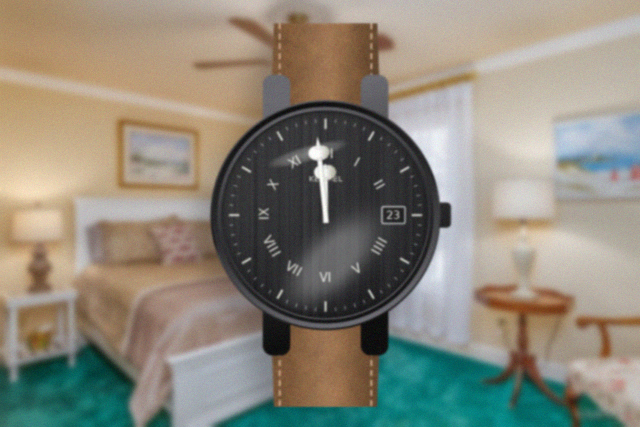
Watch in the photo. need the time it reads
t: 11:59
